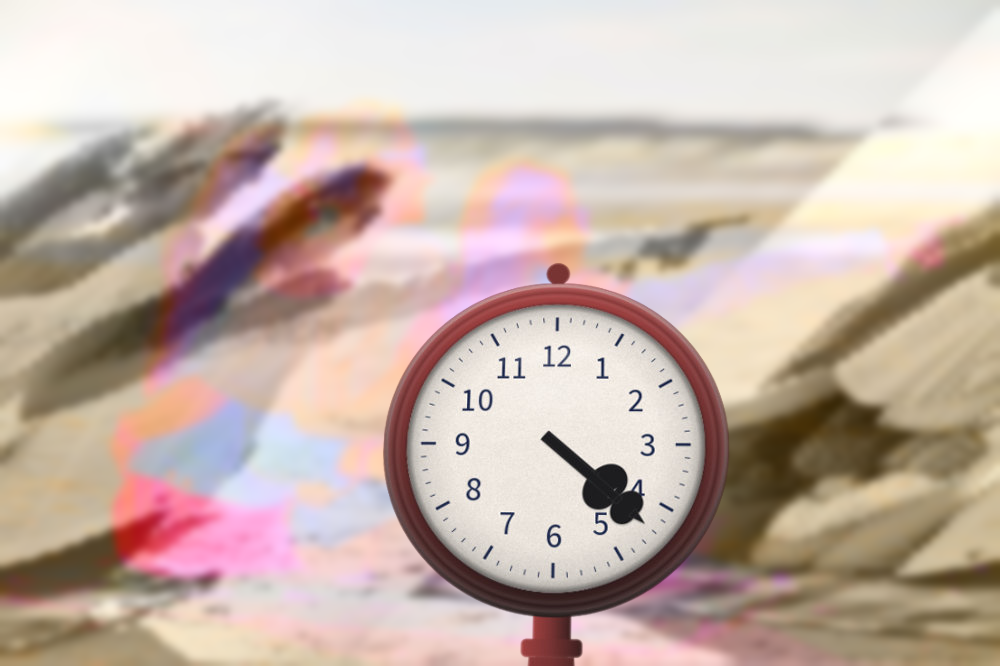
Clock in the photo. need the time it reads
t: 4:22
